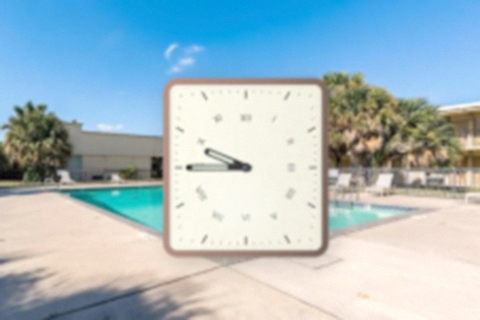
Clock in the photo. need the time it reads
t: 9:45
